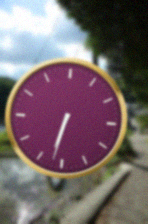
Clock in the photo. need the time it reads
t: 6:32
